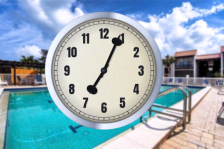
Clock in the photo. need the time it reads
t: 7:04
